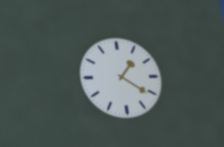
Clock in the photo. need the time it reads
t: 1:21
